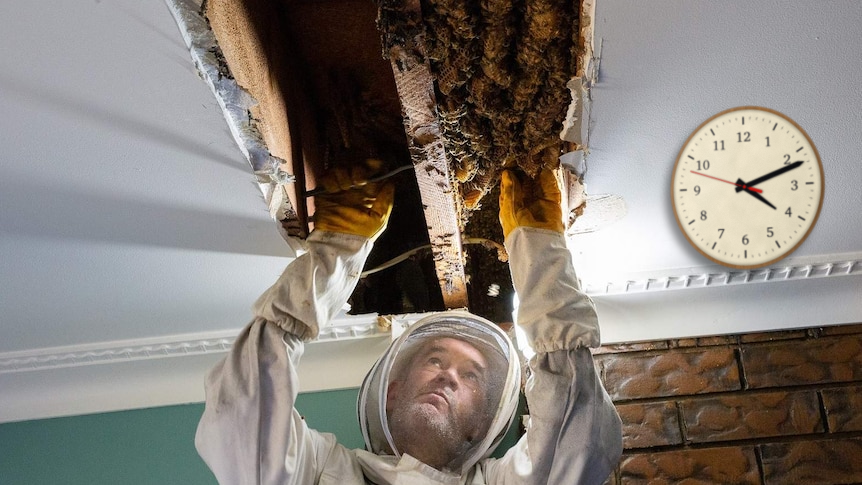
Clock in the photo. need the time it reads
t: 4:11:48
